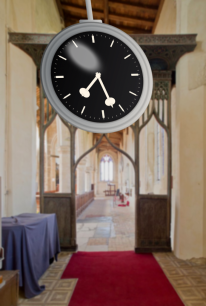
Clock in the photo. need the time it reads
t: 7:27
